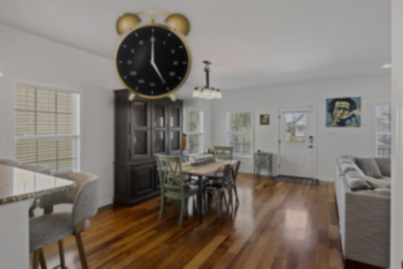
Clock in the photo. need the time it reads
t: 5:00
